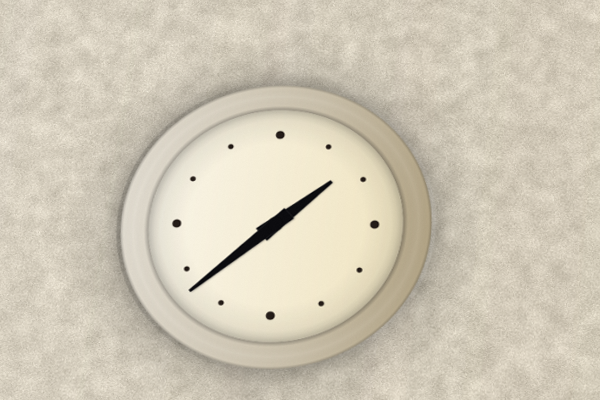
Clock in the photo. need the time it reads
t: 1:38
